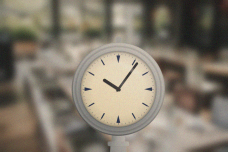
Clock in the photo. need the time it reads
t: 10:06
